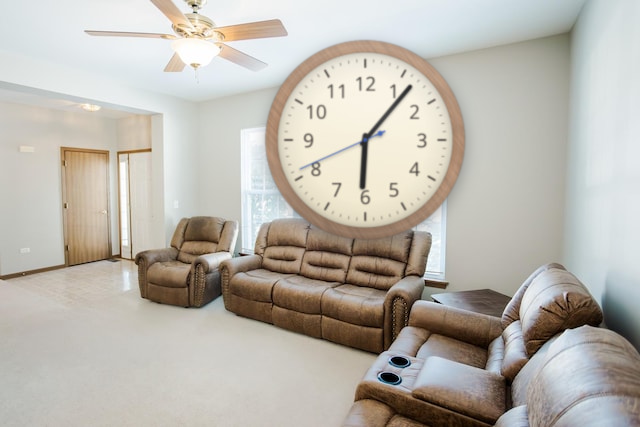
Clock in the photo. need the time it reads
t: 6:06:41
